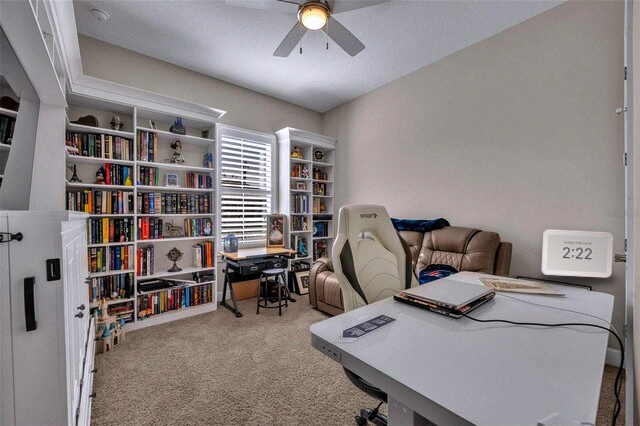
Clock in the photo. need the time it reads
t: 2:22
